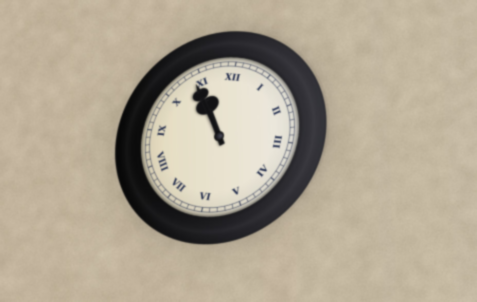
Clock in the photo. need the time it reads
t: 10:54
